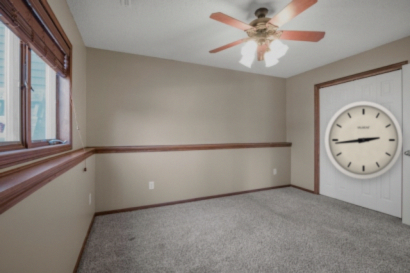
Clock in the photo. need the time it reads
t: 2:44
